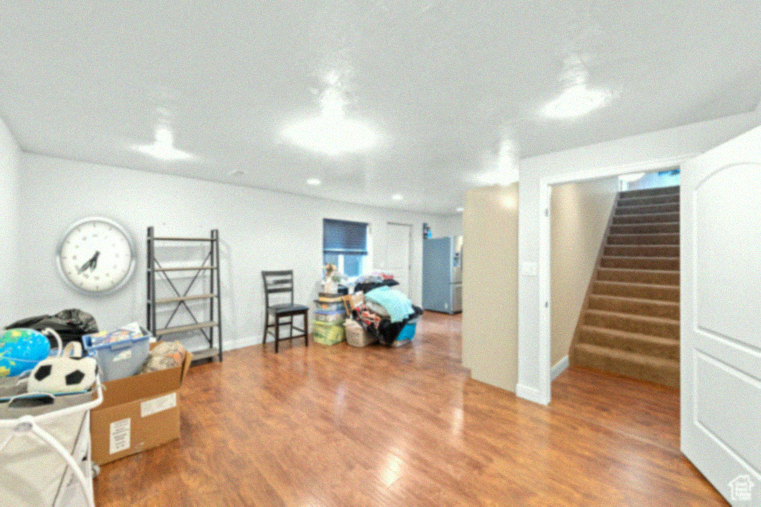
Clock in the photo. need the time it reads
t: 6:38
